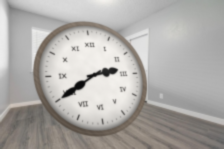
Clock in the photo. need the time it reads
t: 2:40
